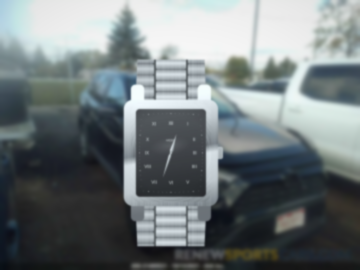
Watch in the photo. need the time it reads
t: 12:33
